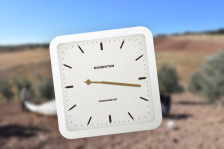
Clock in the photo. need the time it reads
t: 9:17
